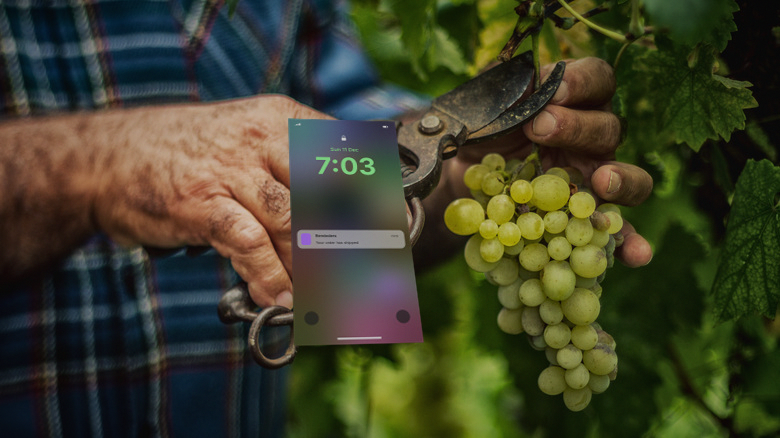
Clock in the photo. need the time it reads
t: 7:03
